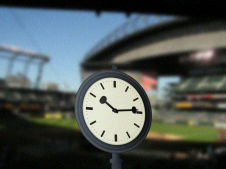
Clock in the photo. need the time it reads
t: 10:14
